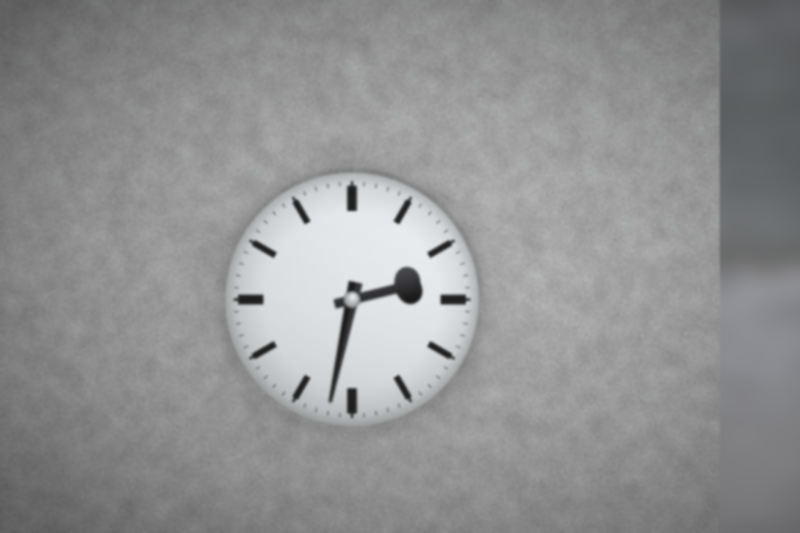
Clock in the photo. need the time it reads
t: 2:32
